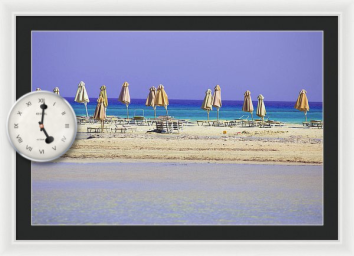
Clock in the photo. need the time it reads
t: 5:01
